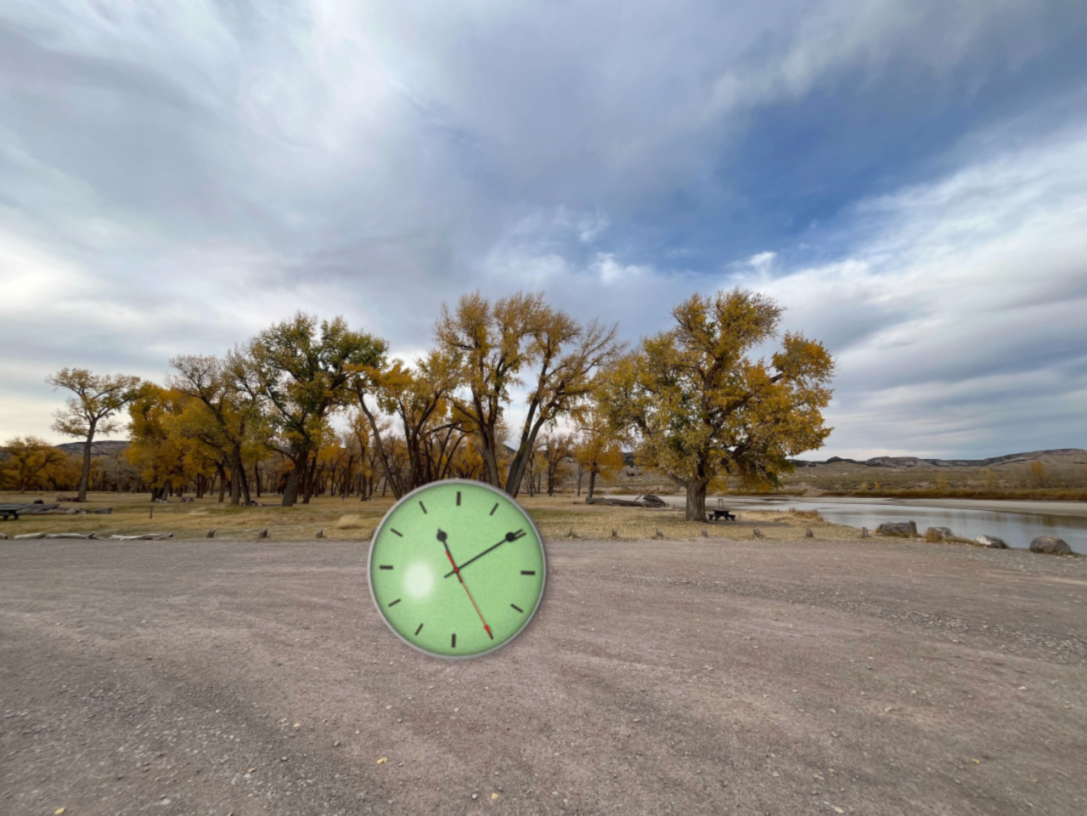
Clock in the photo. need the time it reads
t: 11:09:25
